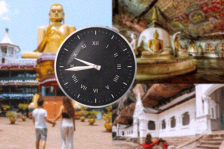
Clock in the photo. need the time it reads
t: 9:44
